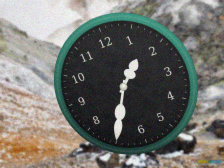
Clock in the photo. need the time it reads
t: 1:35
